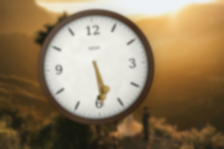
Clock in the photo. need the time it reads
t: 5:29
